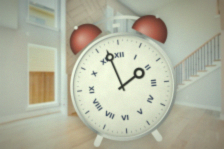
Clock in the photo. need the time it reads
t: 1:57
